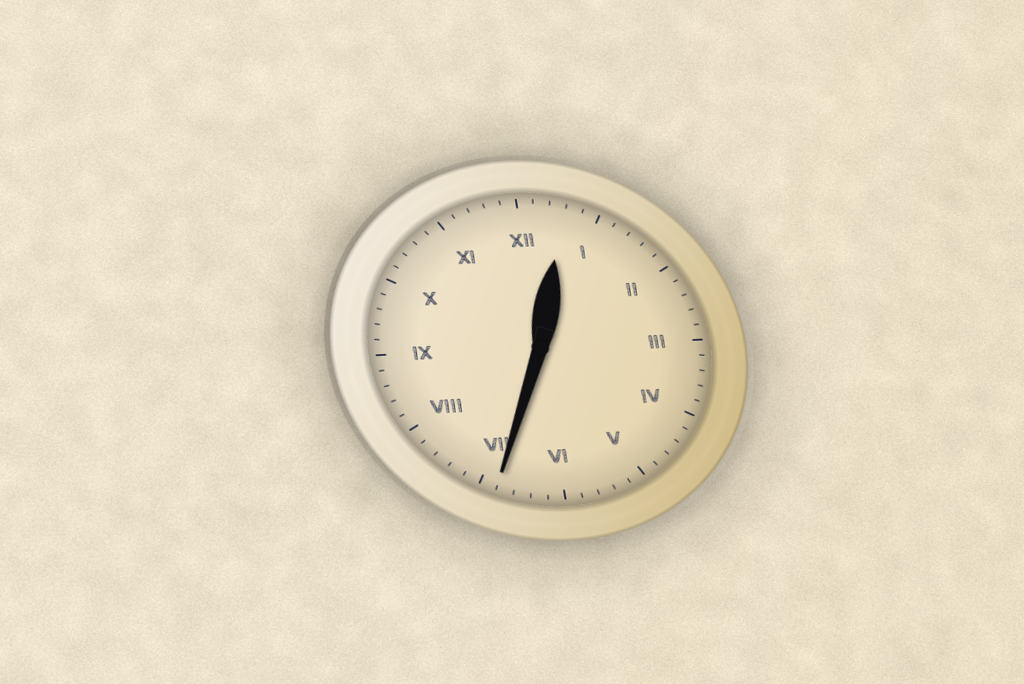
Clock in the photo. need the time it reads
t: 12:34
